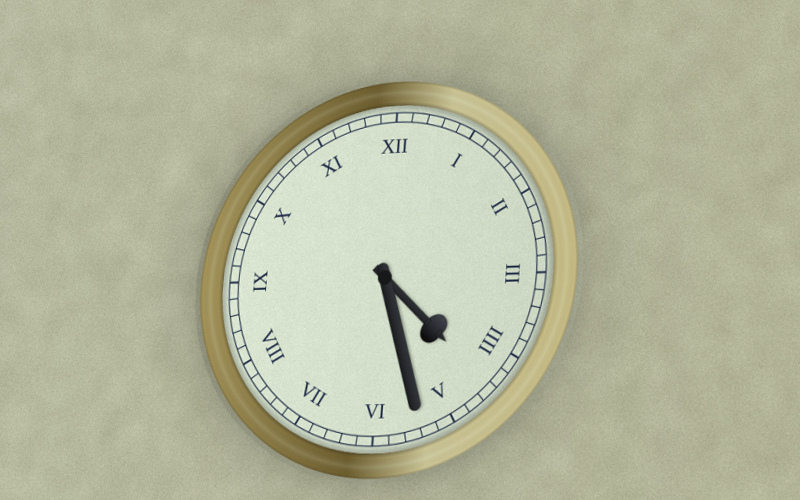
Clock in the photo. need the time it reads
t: 4:27
